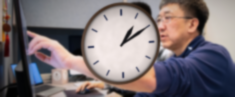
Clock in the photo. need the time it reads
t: 1:10
